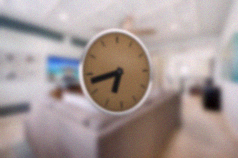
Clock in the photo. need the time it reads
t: 6:43
